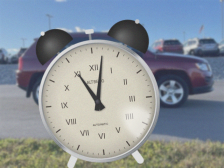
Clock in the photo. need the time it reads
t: 11:02
